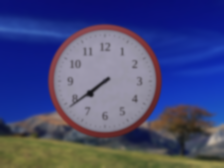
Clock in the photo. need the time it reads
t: 7:39
